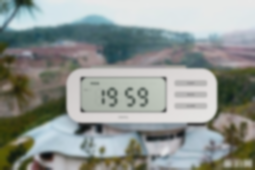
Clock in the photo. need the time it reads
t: 19:59
